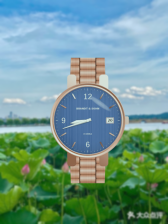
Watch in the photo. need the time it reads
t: 8:42
